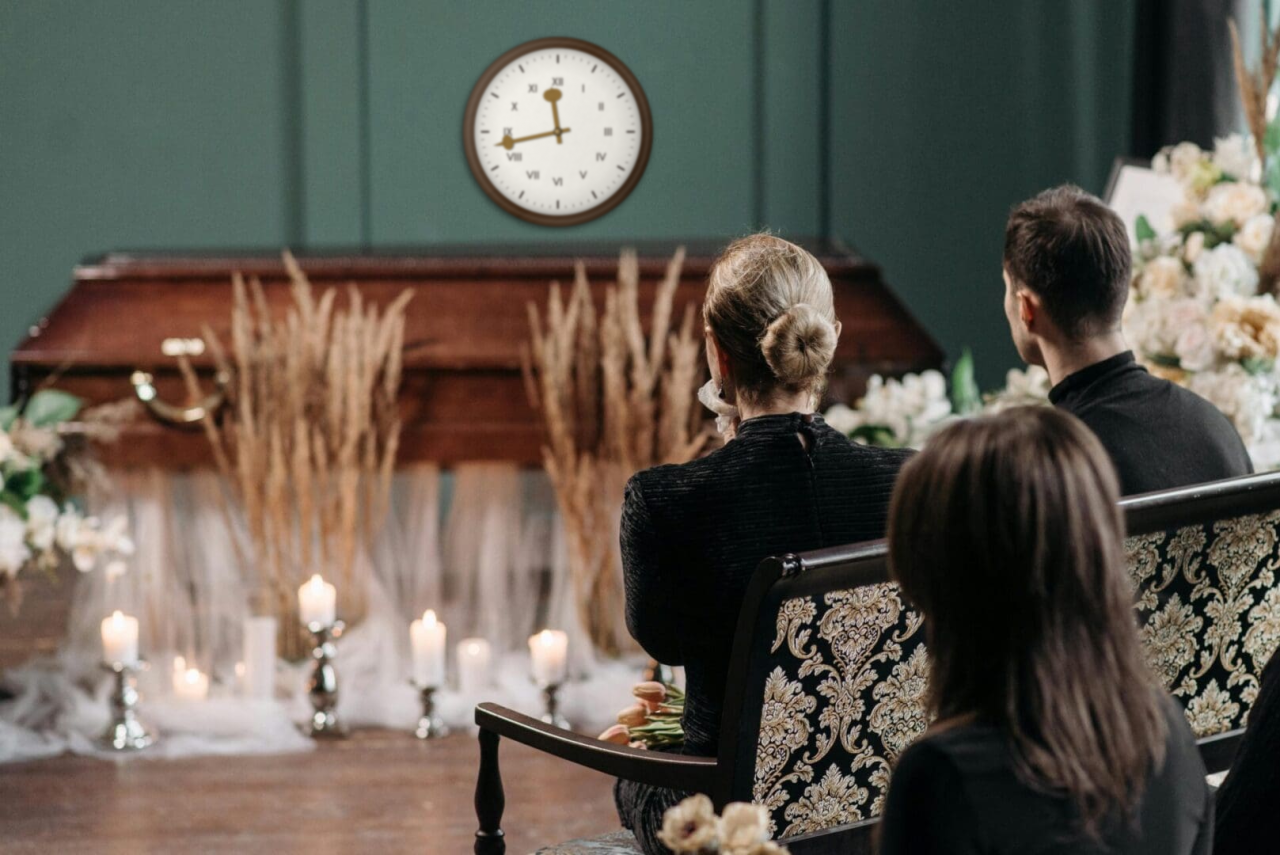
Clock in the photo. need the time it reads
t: 11:43
